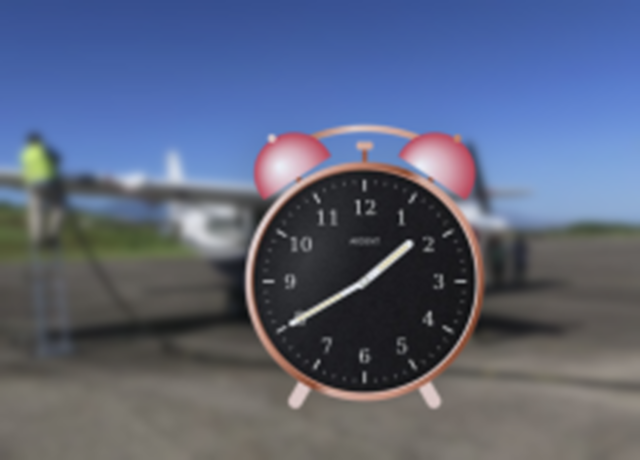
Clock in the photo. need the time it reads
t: 1:40
